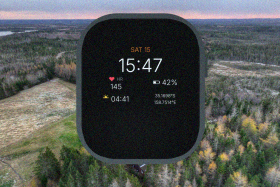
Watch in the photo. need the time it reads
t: 15:47
